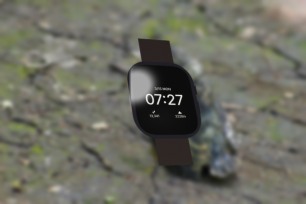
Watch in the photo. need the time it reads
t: 7:27
